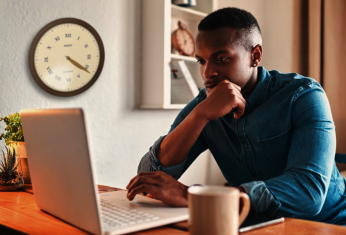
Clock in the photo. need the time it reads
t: 4:21
